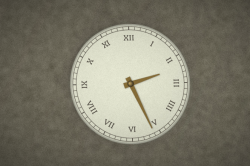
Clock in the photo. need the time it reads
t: 2:26
